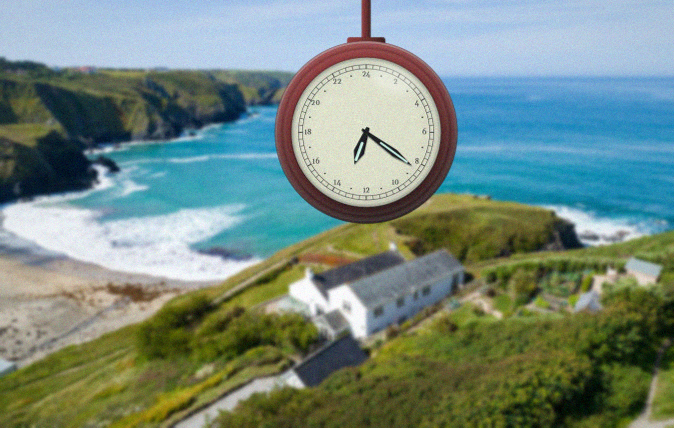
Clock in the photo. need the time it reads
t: 13:21
